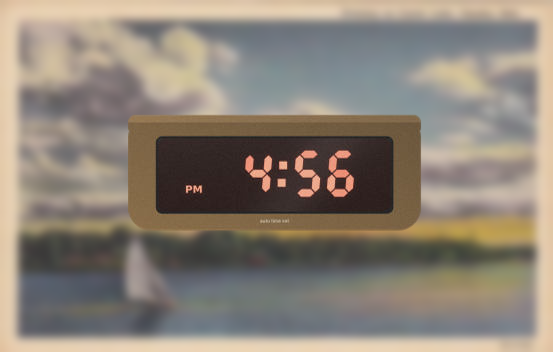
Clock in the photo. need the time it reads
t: 4:56
